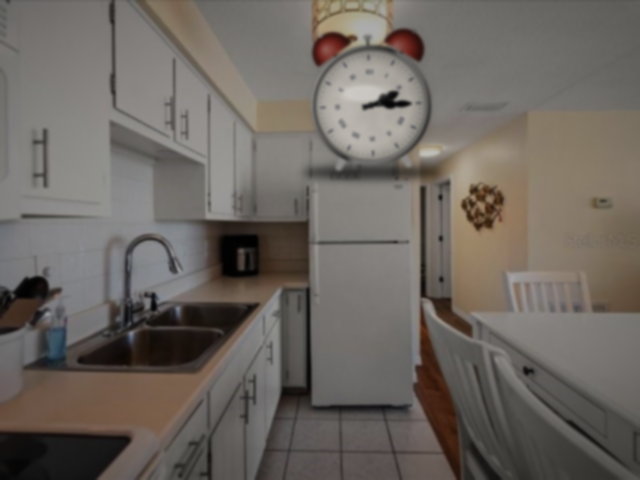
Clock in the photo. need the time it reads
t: 2:15
